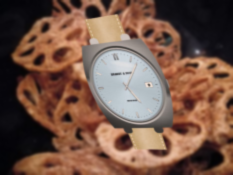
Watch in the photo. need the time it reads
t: 5:07
